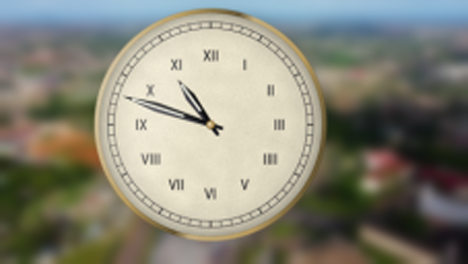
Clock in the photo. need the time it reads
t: 10:48
